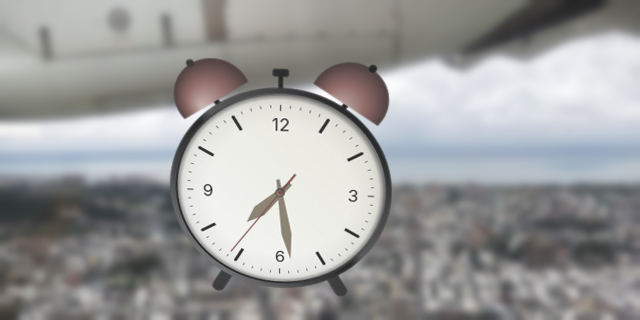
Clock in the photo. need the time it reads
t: 7:28:36
